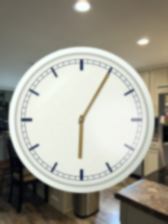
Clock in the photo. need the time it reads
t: 6:05
